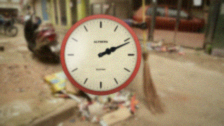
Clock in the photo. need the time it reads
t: 2:11
